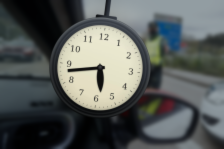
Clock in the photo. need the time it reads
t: 5:43
